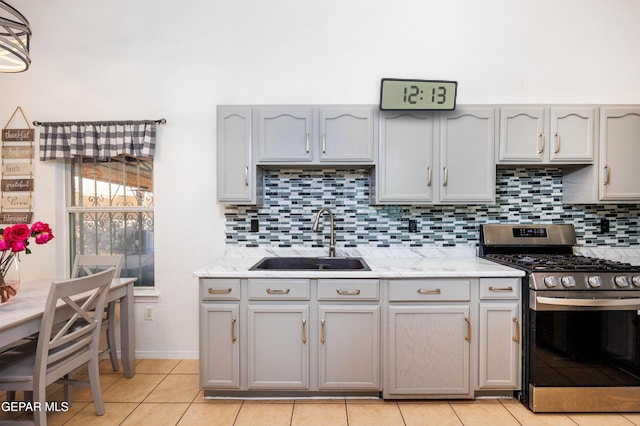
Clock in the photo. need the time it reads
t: 12:13
